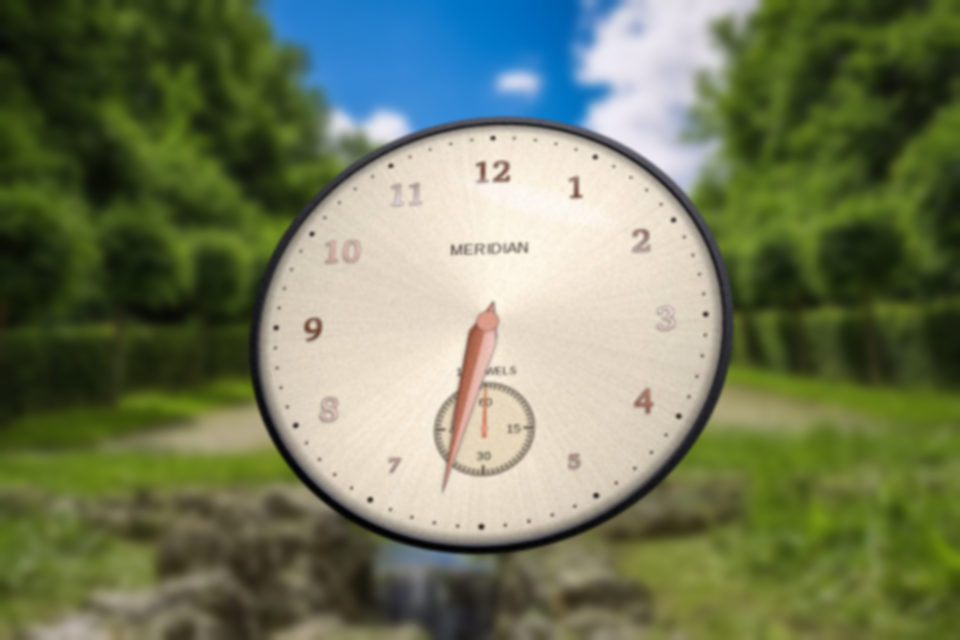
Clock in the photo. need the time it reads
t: 6:32
